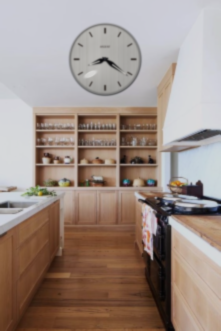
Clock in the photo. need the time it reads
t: 8:21
